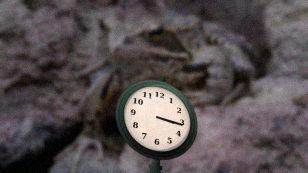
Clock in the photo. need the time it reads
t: 3:16
